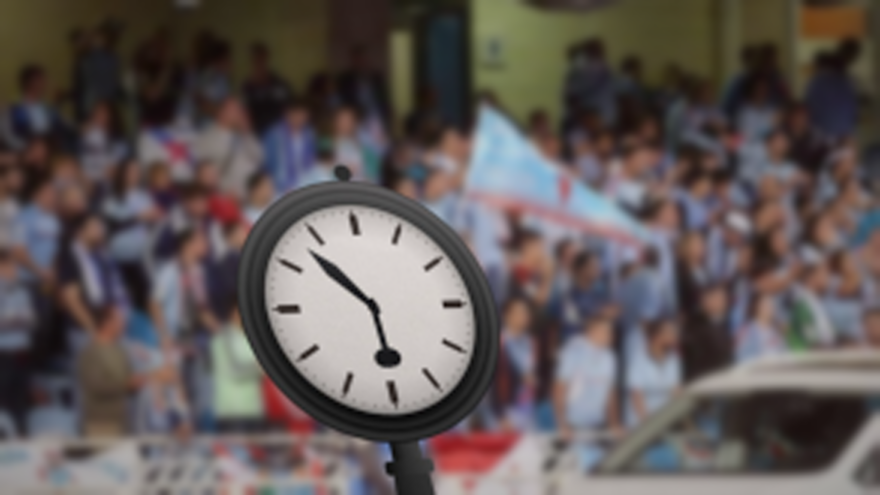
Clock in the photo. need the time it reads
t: 5:53
